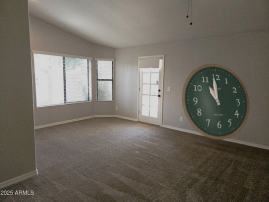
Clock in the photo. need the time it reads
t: 10:59
